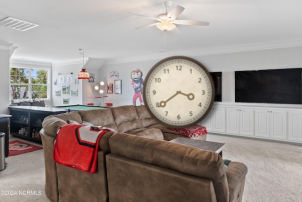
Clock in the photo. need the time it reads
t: 3:39
